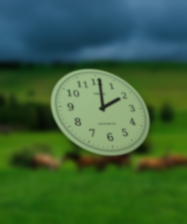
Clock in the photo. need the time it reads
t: 2:01
